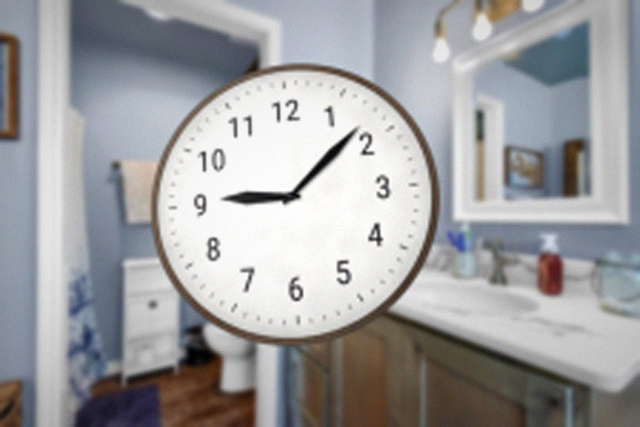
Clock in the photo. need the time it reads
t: 9:08
